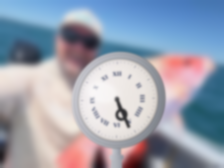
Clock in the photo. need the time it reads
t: 5:26
